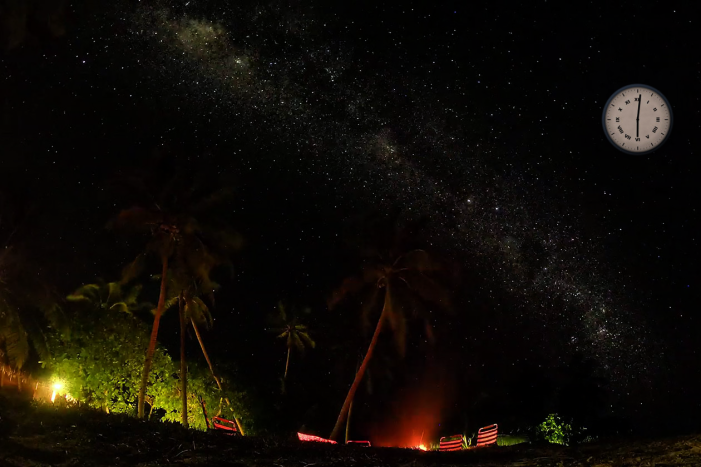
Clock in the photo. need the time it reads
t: 6:01
